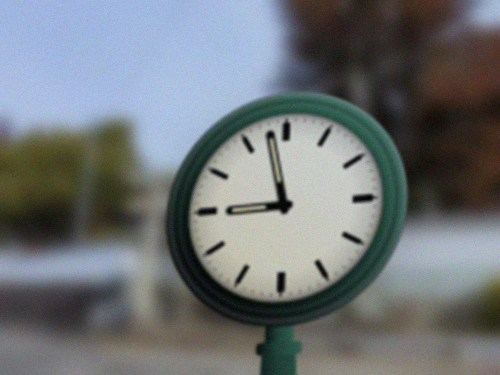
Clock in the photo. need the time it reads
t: 8:58
